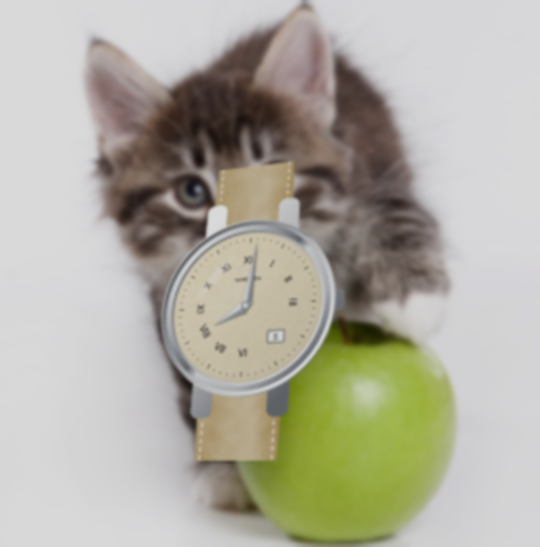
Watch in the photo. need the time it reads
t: 8:01
